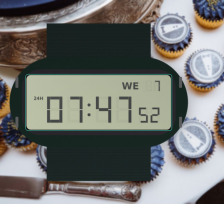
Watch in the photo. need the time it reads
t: 7:47:52
